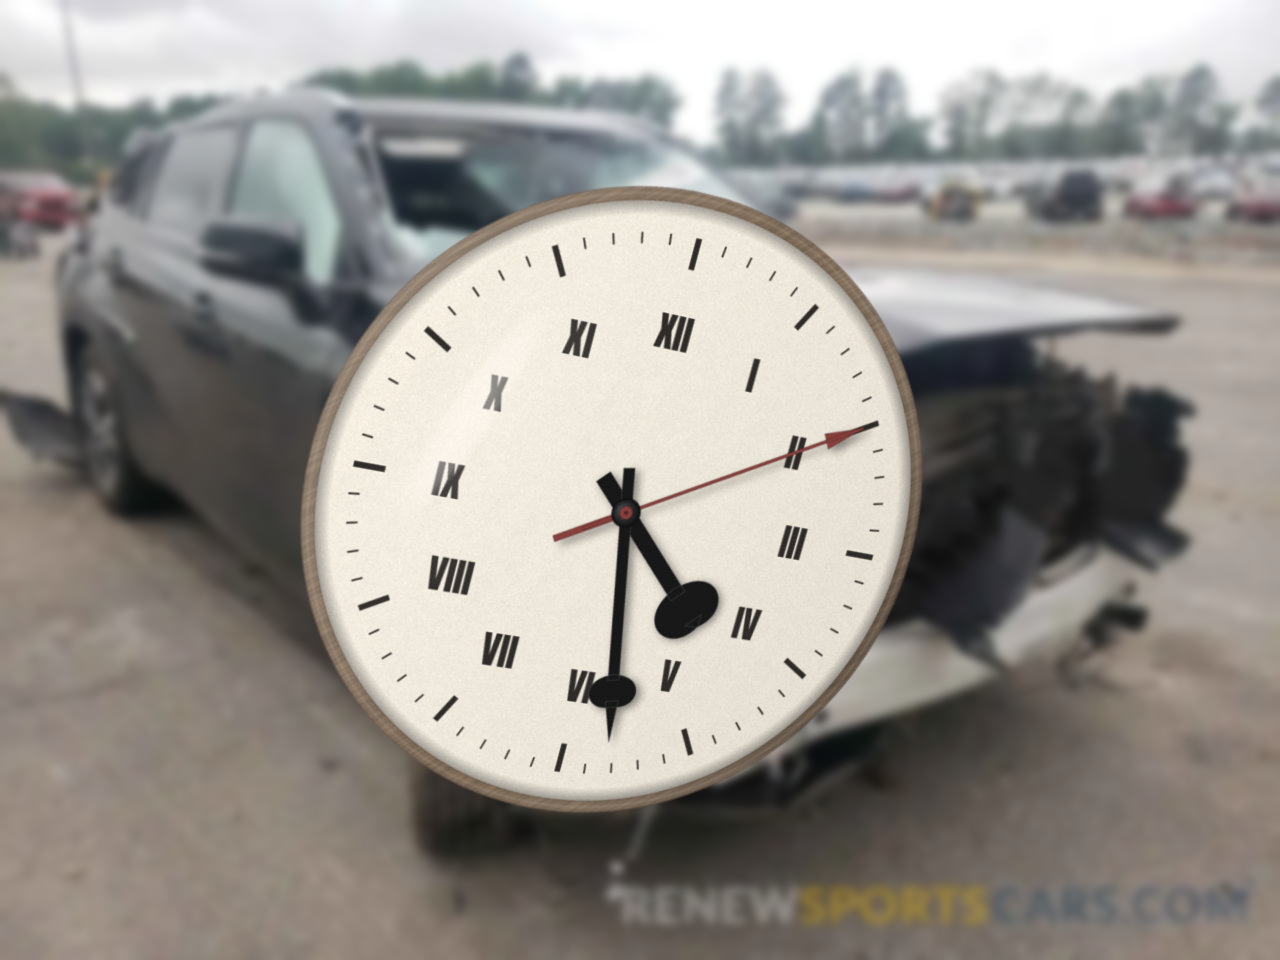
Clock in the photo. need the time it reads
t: 4:28:10
